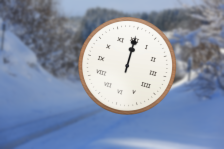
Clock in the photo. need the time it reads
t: 12:00
